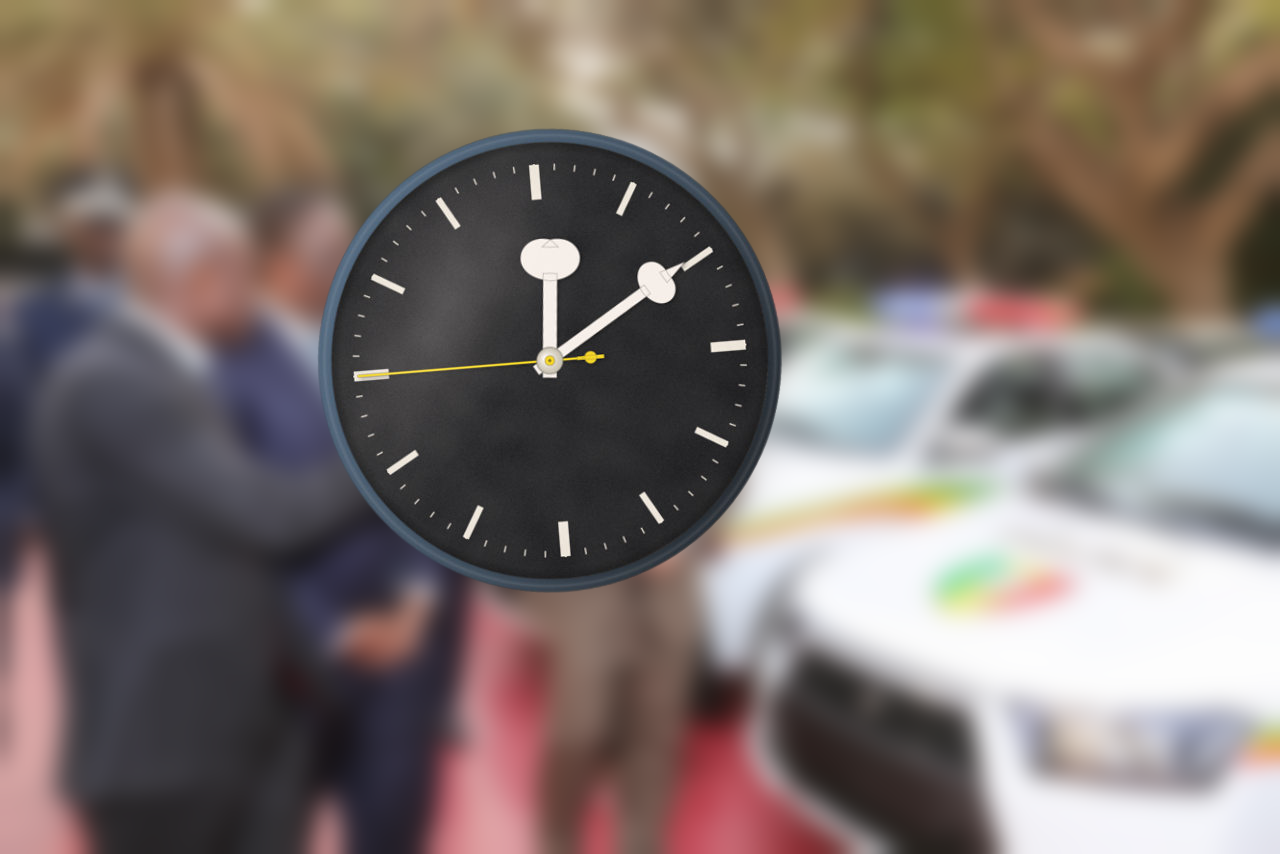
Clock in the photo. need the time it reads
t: 12:09:45
